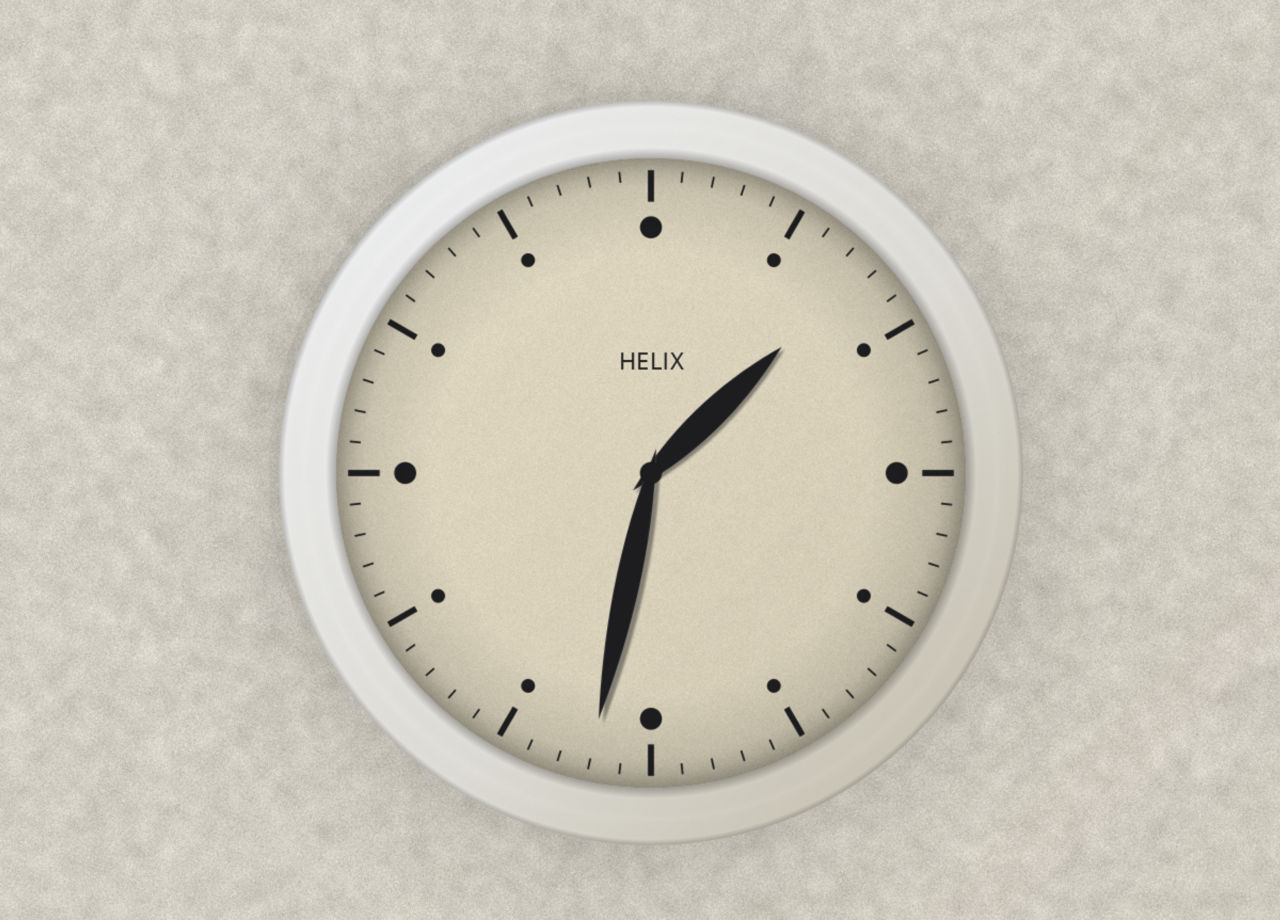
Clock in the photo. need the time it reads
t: 1:32
